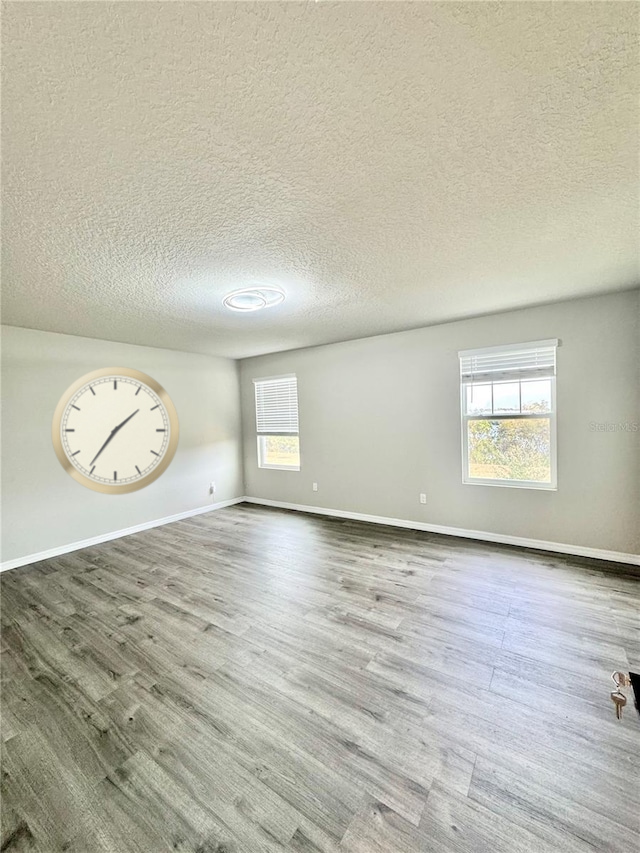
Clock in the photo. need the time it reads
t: 1:36
